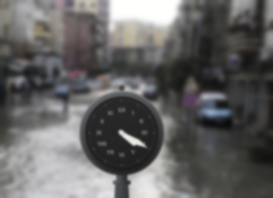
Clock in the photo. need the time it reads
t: 4:20
